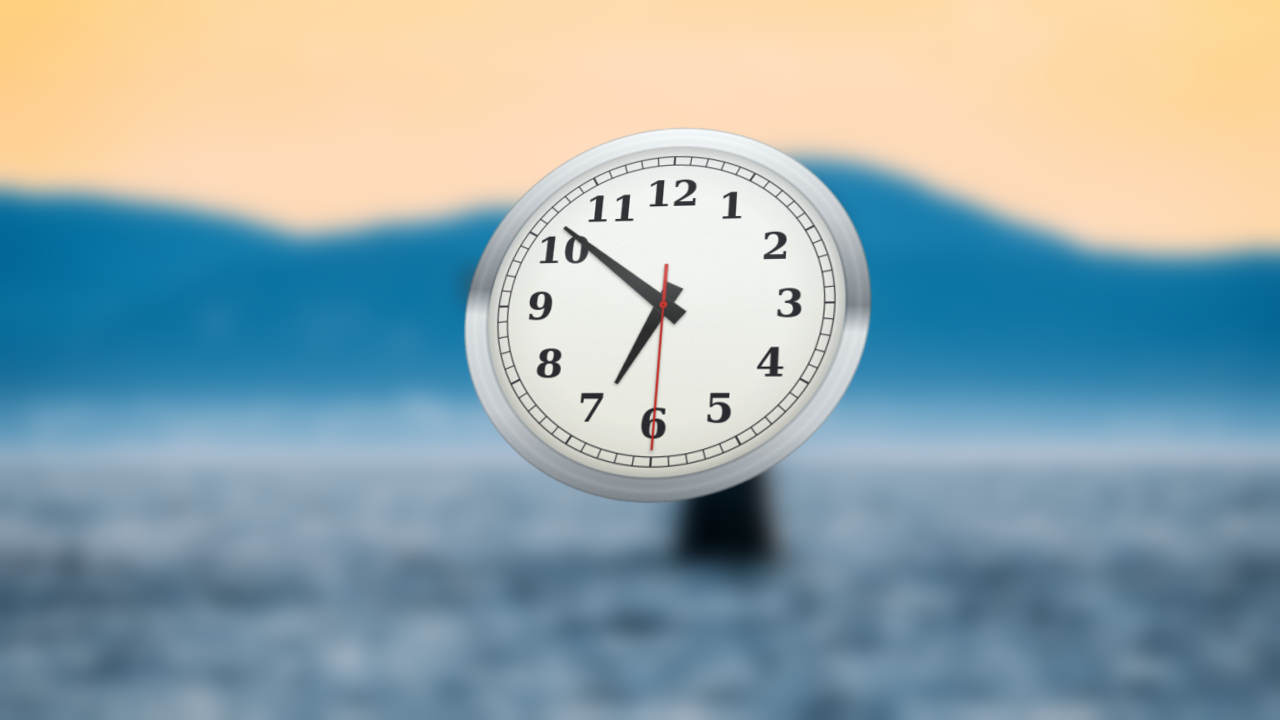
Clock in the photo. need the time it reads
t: 6:51:30
